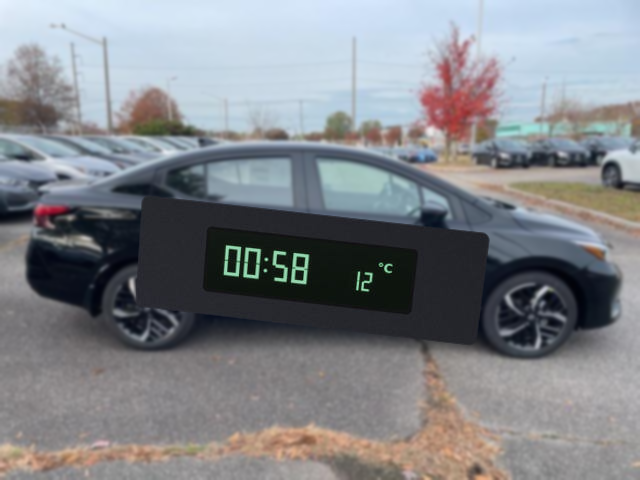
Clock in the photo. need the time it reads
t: 0:58
